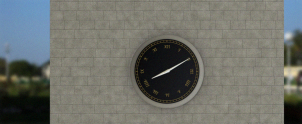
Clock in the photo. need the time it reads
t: 8:10
